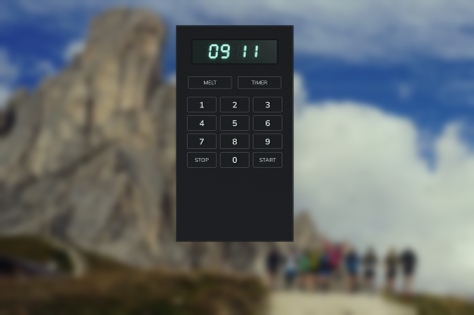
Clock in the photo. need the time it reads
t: 9:11
